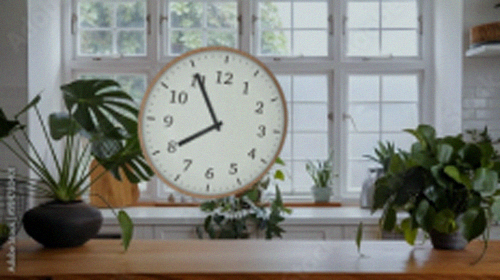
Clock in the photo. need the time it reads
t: 7:55
